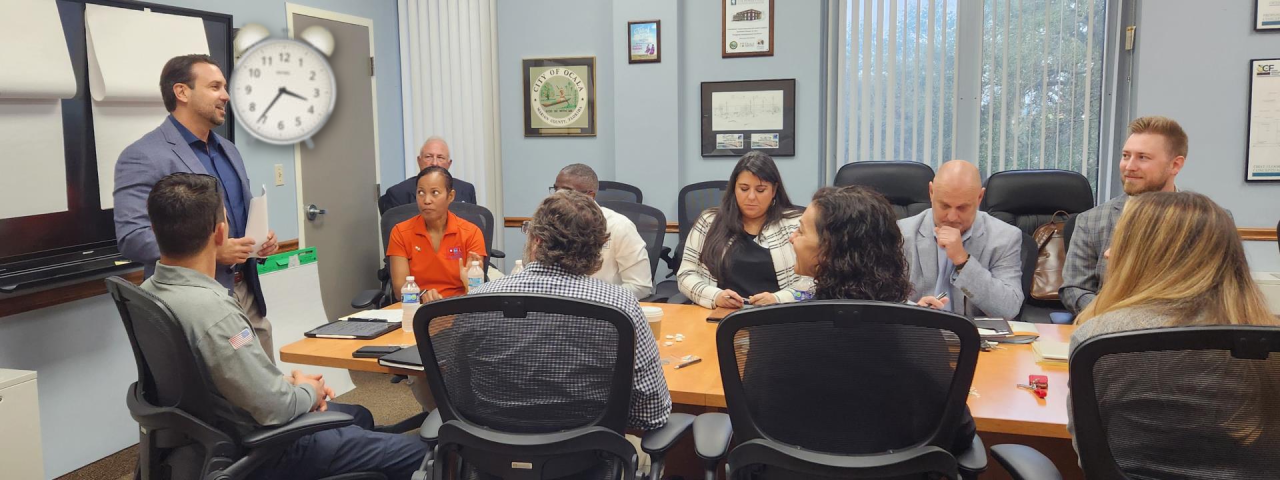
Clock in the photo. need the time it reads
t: 3:36
